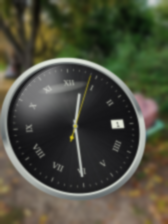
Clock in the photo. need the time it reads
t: 12:30:04
